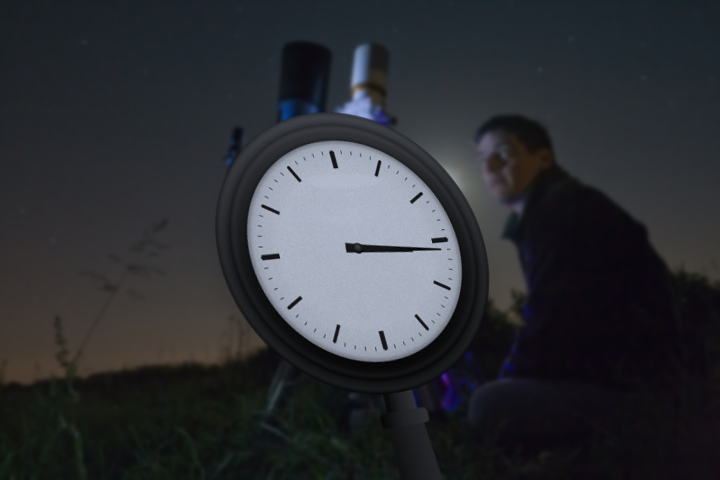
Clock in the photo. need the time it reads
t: 3:16
